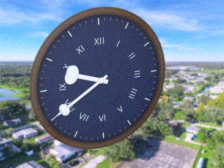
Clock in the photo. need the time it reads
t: 9:40
